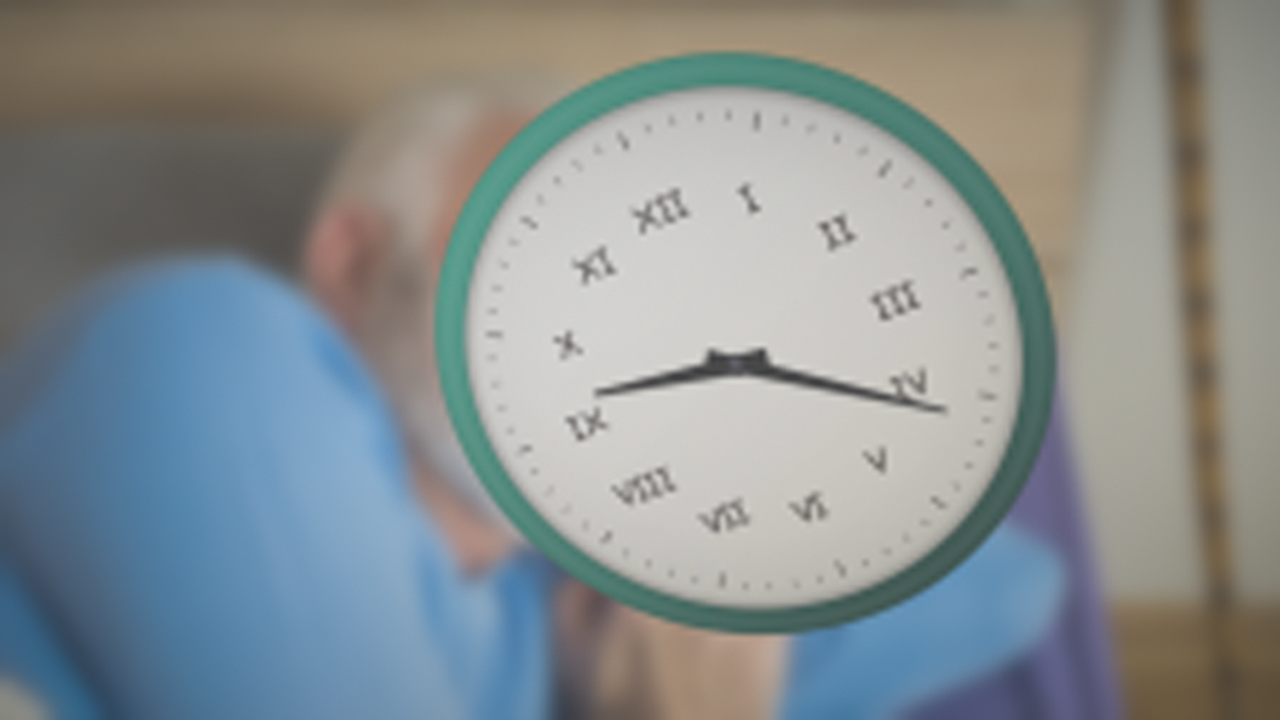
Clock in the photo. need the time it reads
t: 9:21
